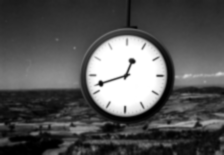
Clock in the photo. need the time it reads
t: 12:42
